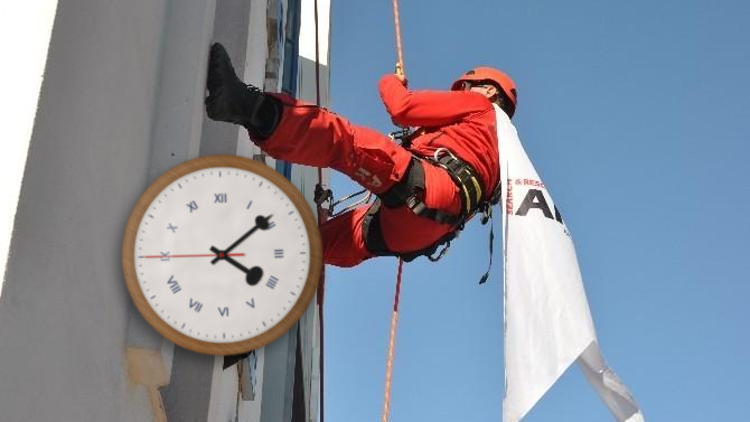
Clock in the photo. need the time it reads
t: 4:08:45
